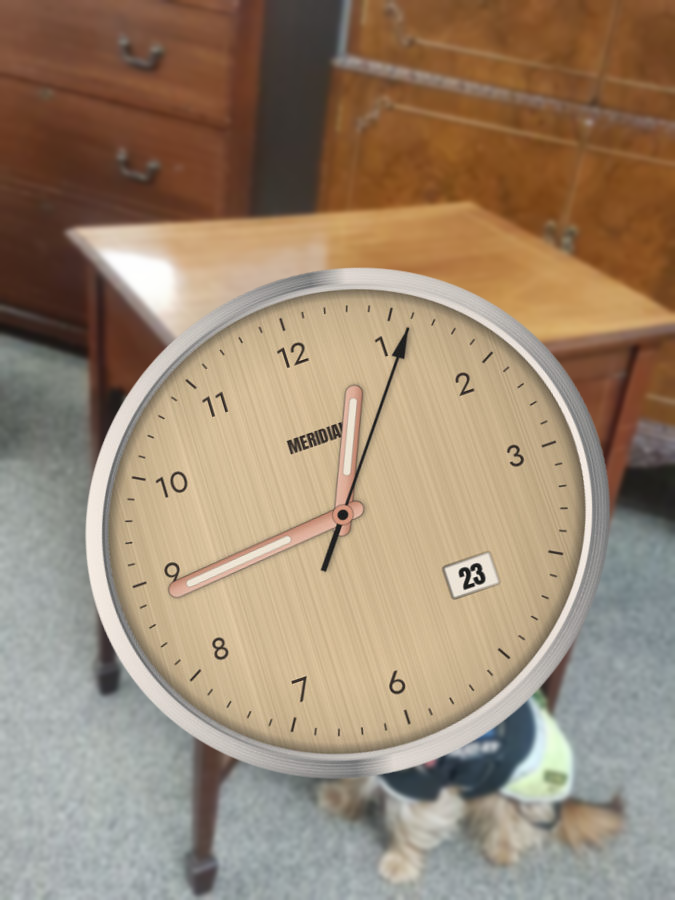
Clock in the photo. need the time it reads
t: 12:44:06
